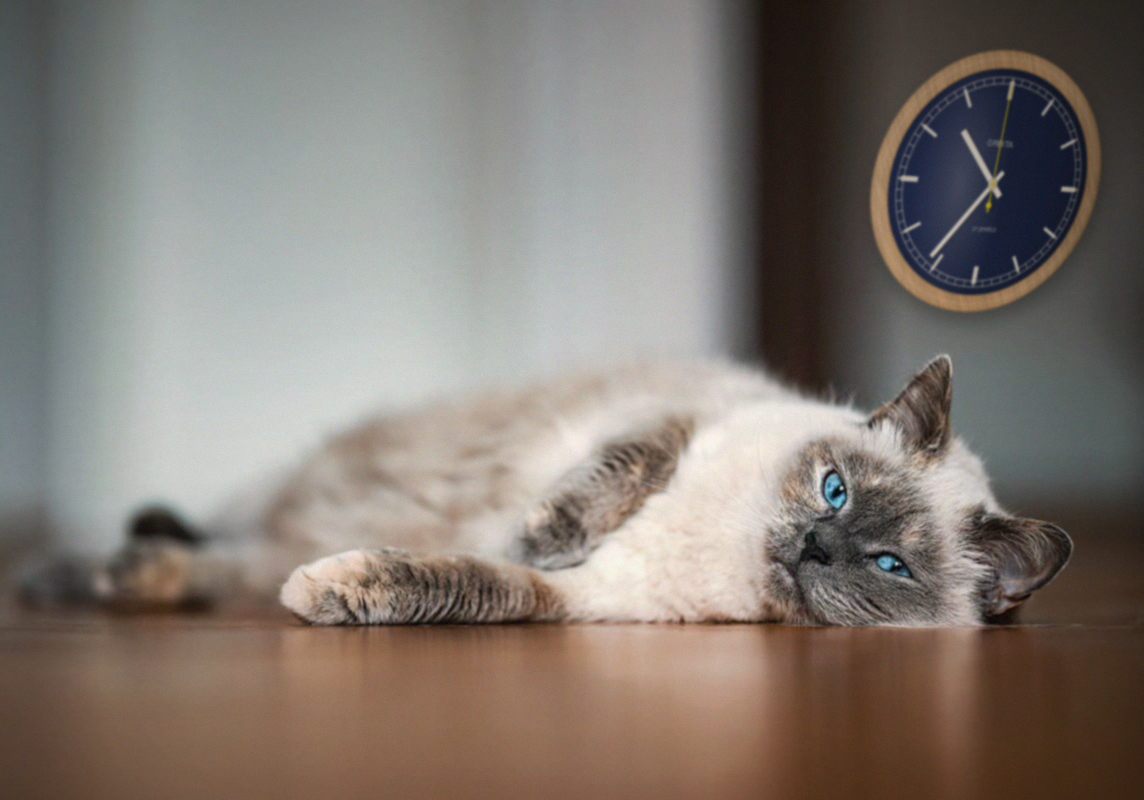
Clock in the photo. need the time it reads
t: 10:36:00
